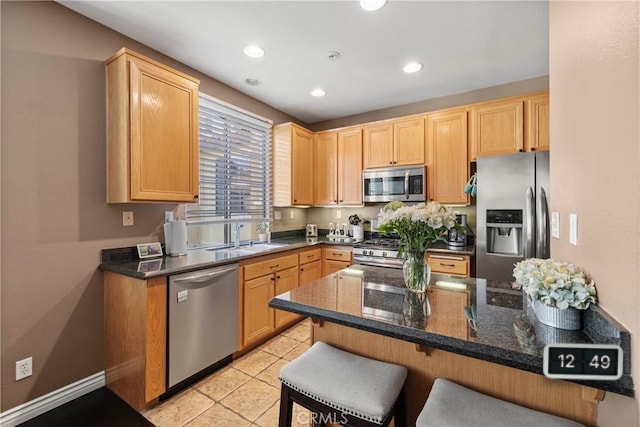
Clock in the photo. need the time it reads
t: 12:49
